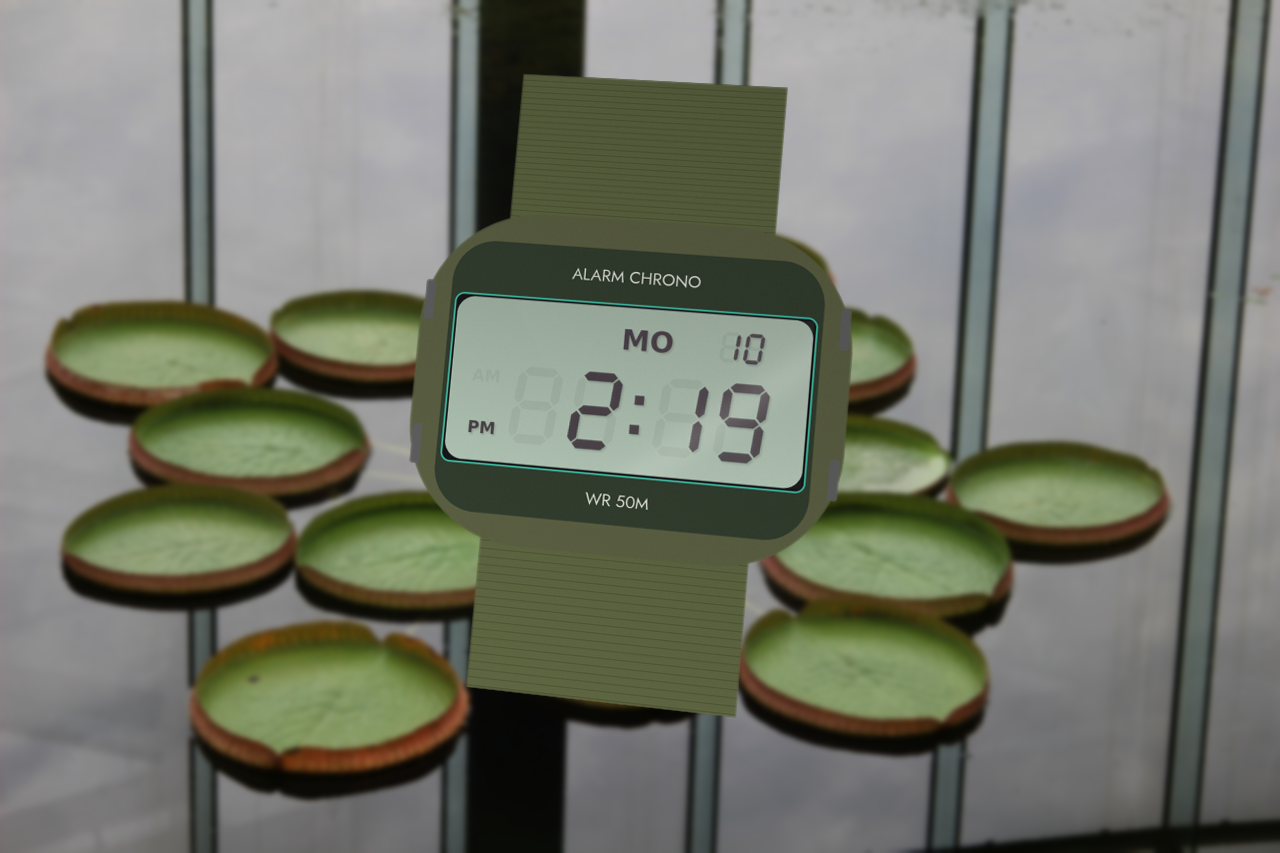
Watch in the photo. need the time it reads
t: 2:19
